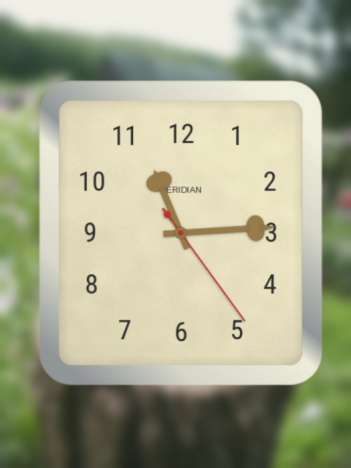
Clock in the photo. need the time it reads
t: 11:14:24
